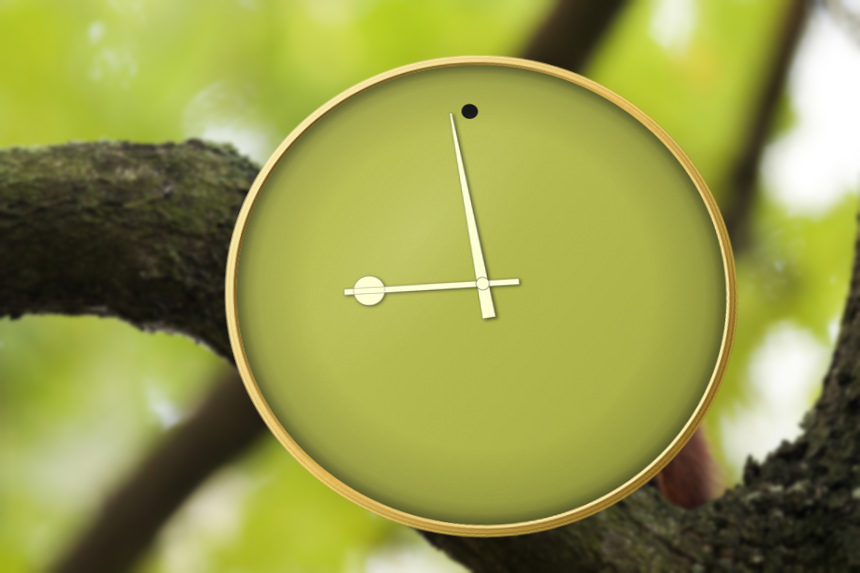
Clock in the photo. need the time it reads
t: 8:59
